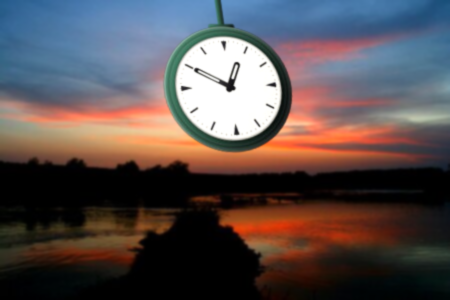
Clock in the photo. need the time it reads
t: 12:50
